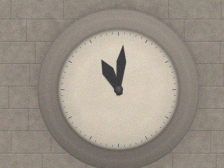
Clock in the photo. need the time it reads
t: 11:01
